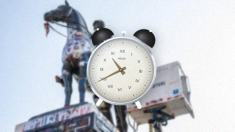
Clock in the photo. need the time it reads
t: 10:40
